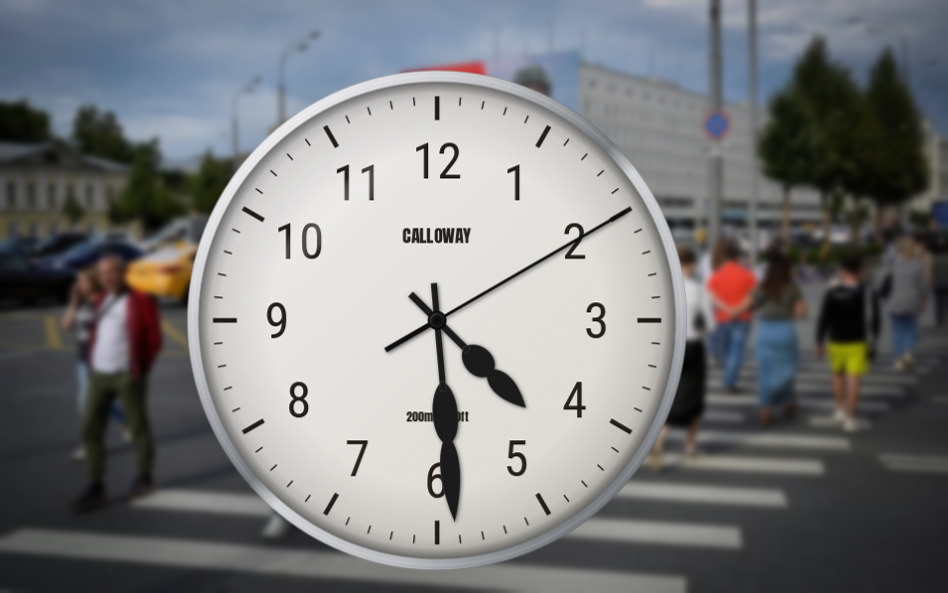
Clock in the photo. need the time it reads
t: 4:29:10
